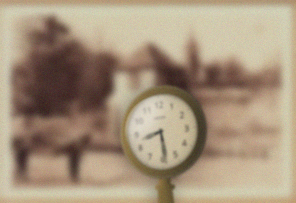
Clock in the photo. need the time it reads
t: 8:29
